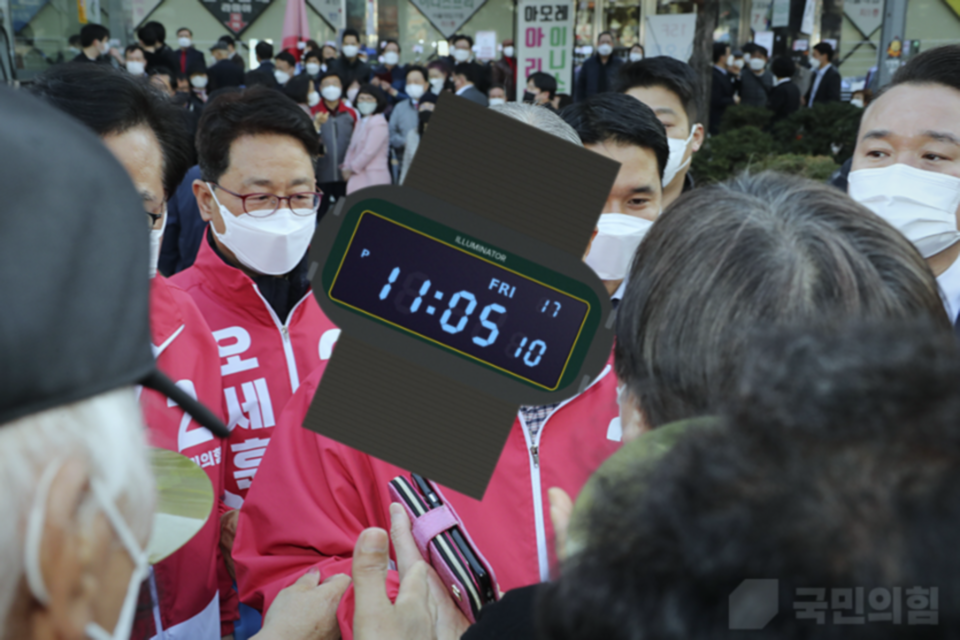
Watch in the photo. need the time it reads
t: 11:05:10
